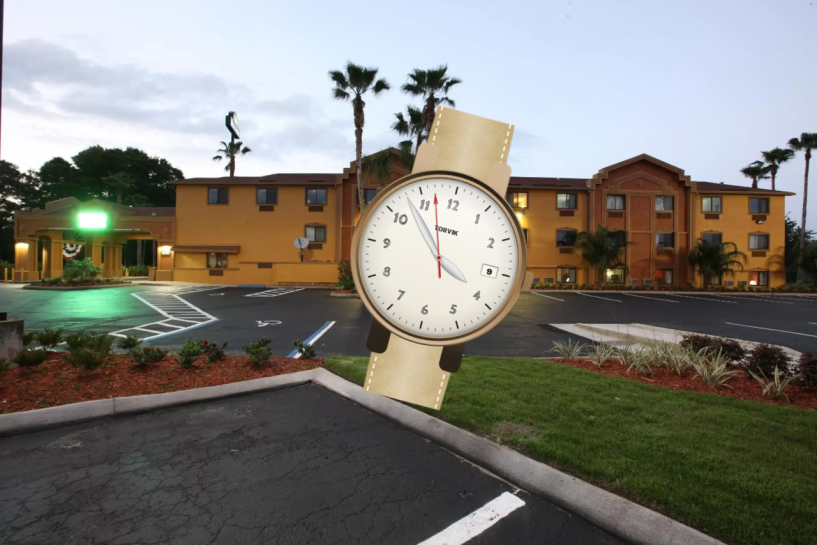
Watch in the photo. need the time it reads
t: 3:52:57
